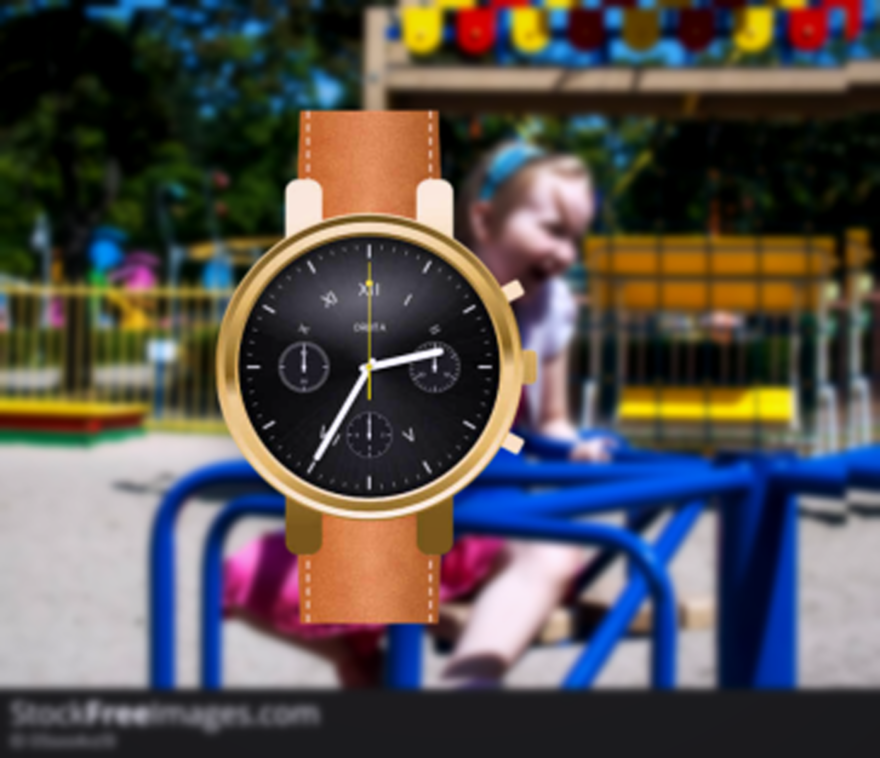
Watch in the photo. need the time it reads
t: 2:35
